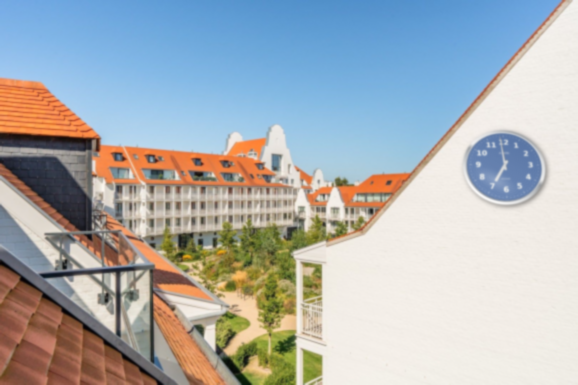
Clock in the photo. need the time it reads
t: 6:59
